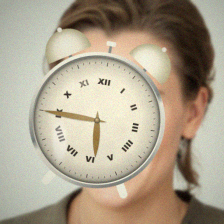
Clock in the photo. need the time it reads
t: 5:45
